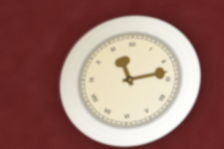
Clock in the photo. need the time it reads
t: 11:13
